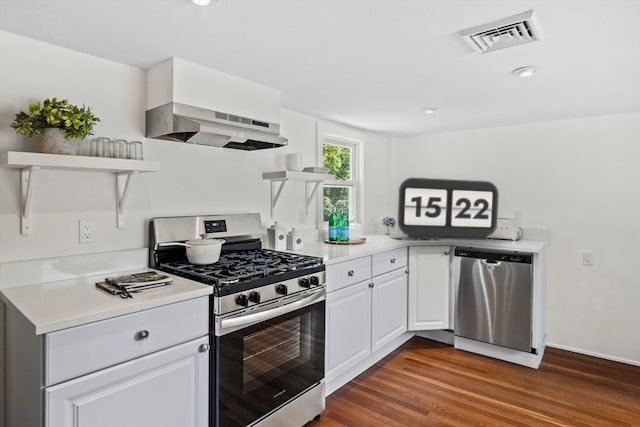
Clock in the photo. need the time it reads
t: 15:22
